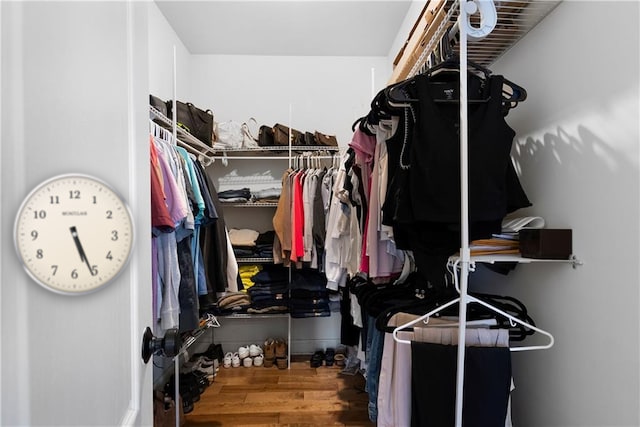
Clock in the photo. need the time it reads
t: 5:26
